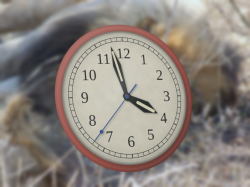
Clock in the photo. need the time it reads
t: 3:57:37
